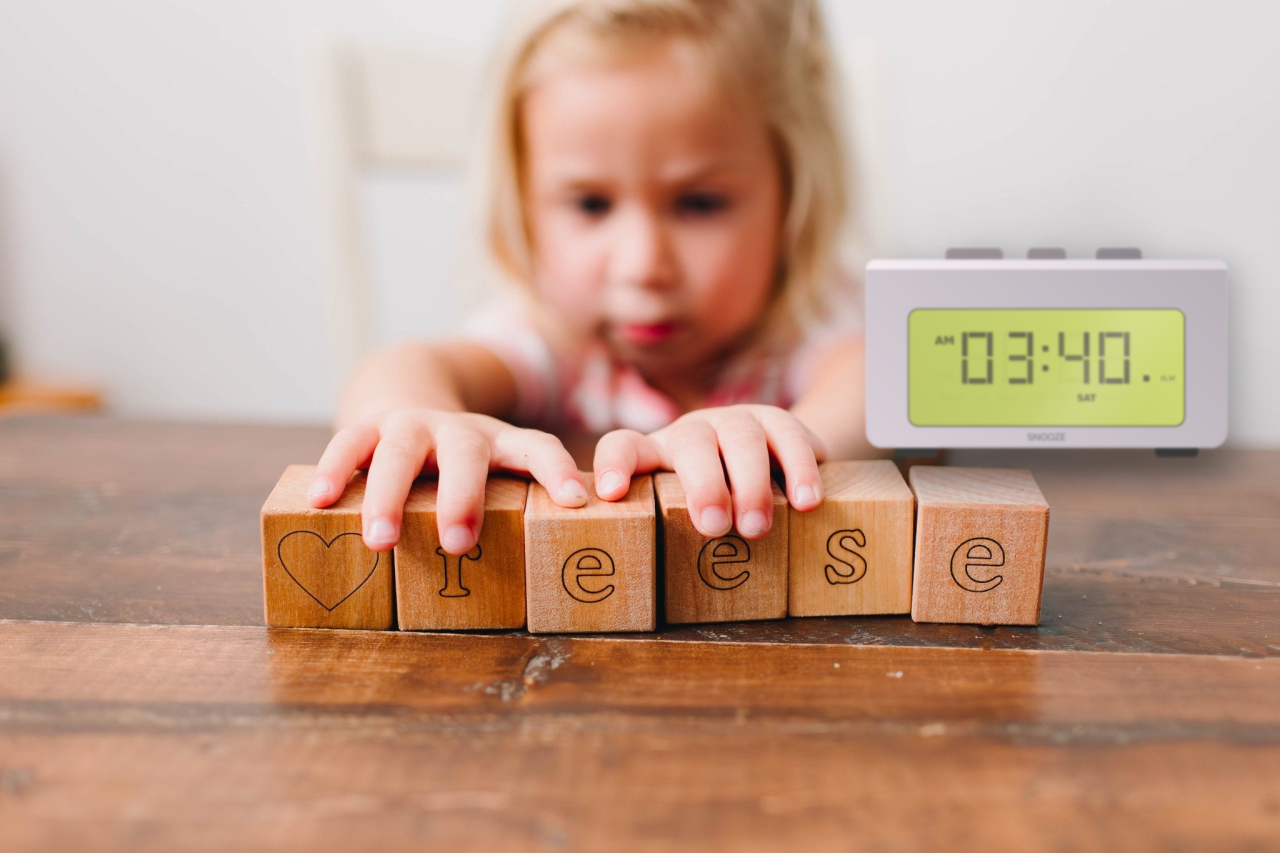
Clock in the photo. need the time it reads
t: 3:40
